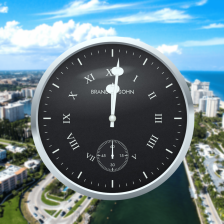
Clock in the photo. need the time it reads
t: 12:01
